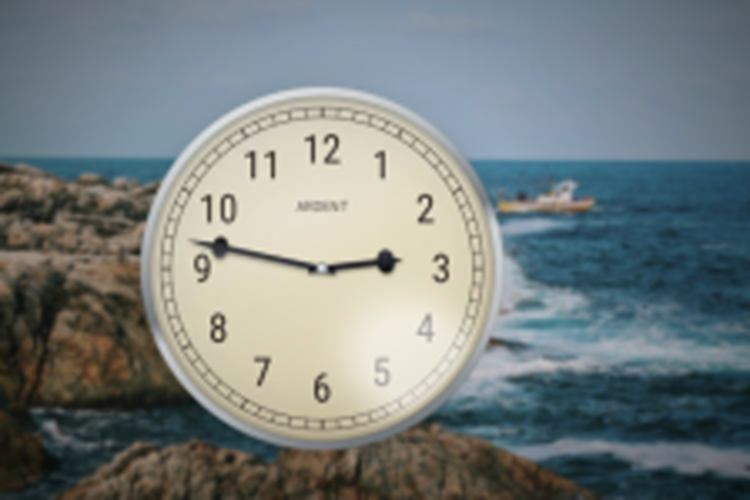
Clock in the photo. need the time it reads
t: 2:47
